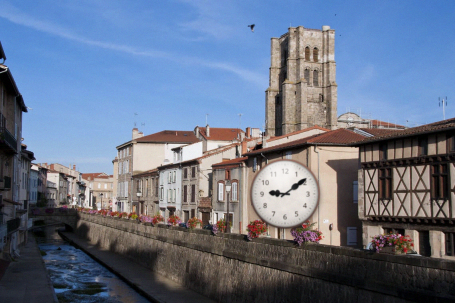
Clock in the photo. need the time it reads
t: 9:09
